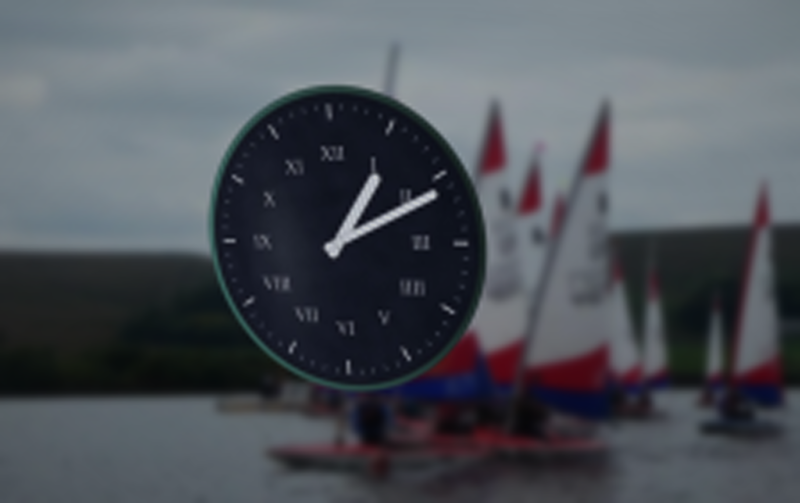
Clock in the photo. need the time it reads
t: 1:11
